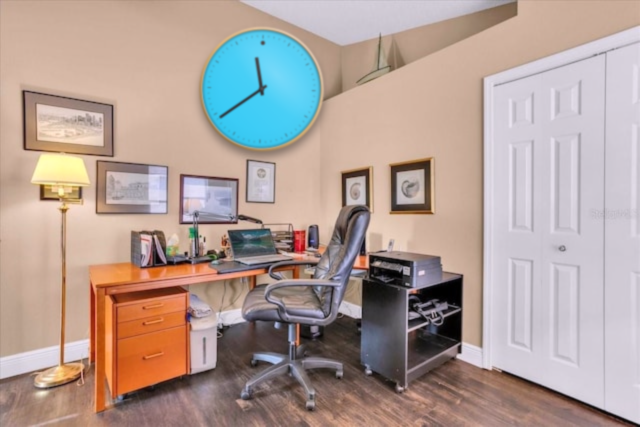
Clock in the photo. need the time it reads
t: 11:39
